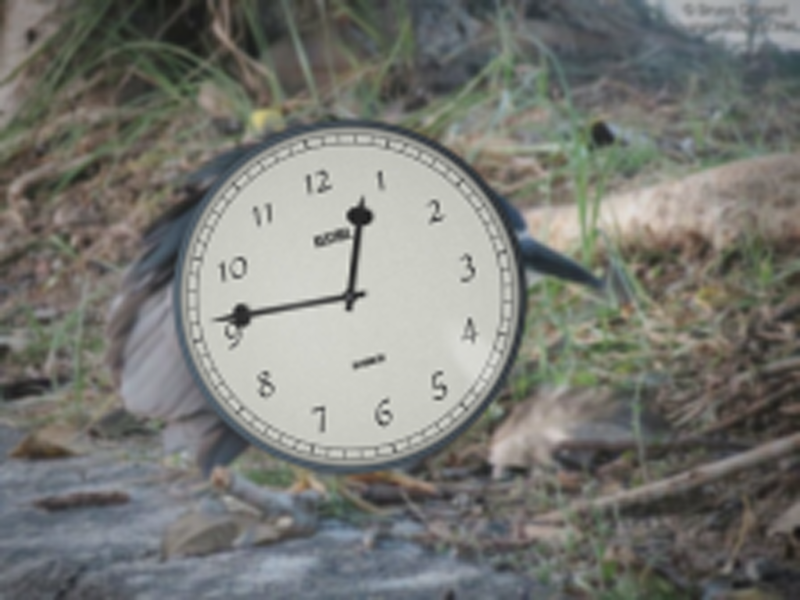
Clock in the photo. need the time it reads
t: 12:46
